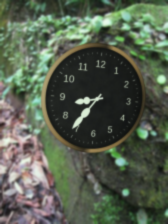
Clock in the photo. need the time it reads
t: 8:36
